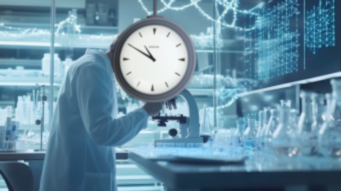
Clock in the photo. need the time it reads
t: 10:50
